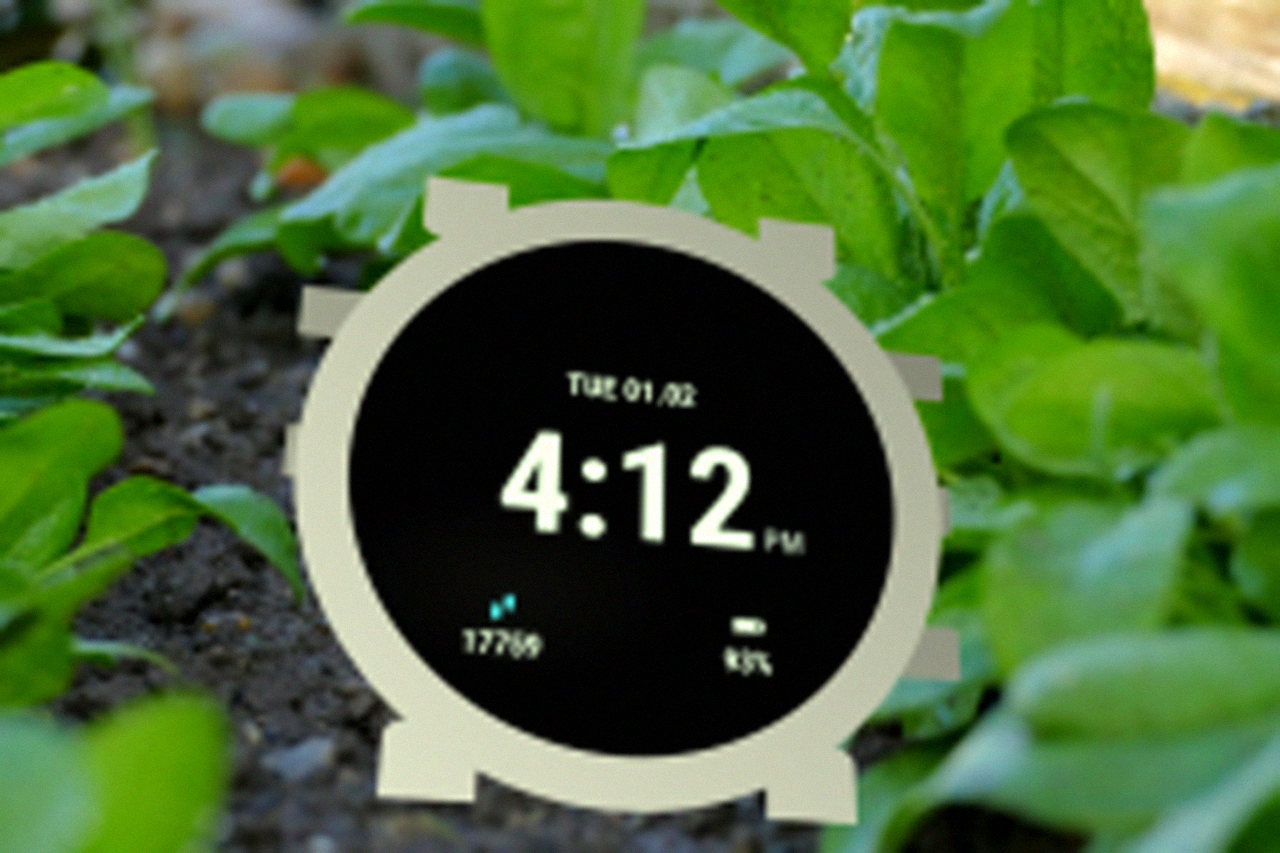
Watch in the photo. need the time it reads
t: 4:12
